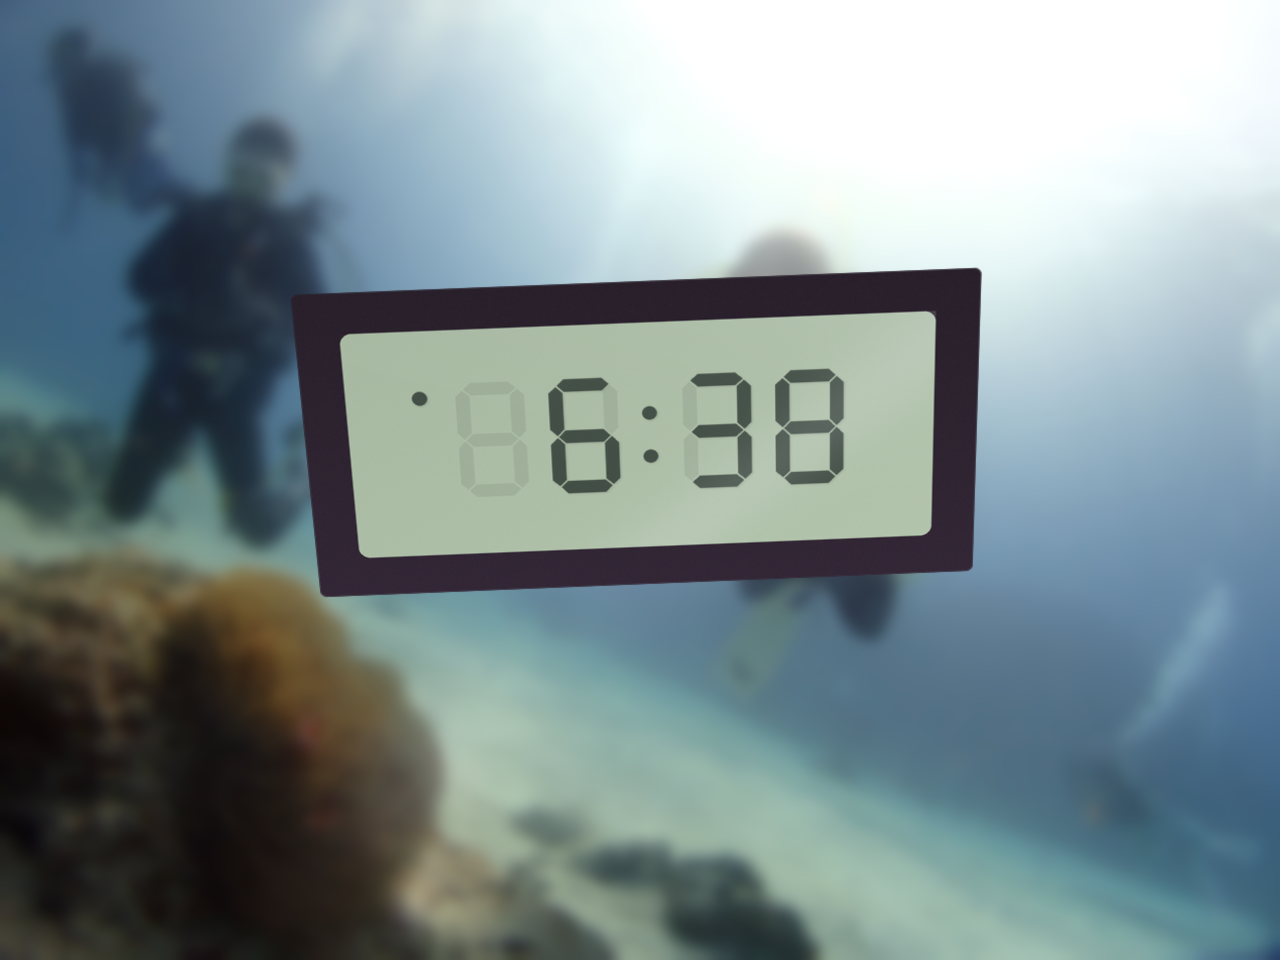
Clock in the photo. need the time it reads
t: 6:38
